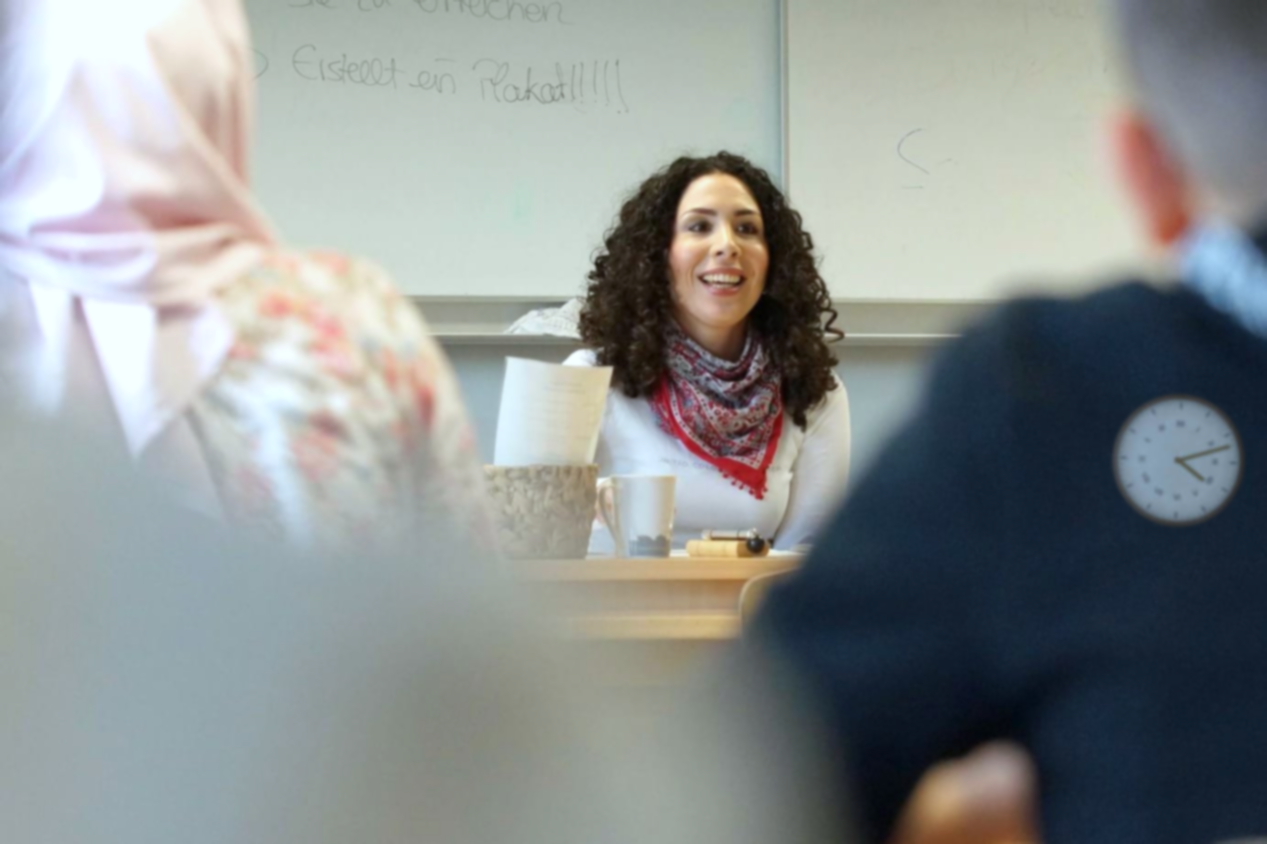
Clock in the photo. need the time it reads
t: 4:12
